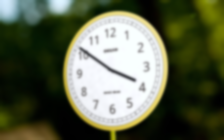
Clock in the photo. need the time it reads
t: 3:51
